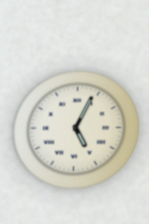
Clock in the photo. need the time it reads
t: 5:04
